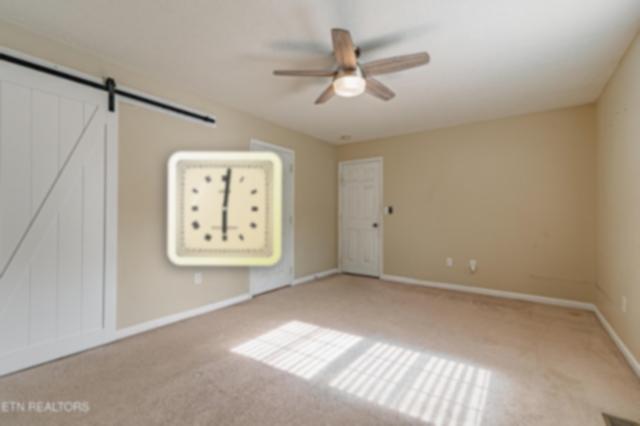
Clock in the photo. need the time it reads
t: 6:01
